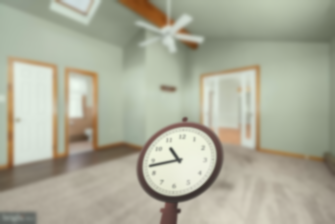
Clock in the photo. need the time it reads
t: 10:43
